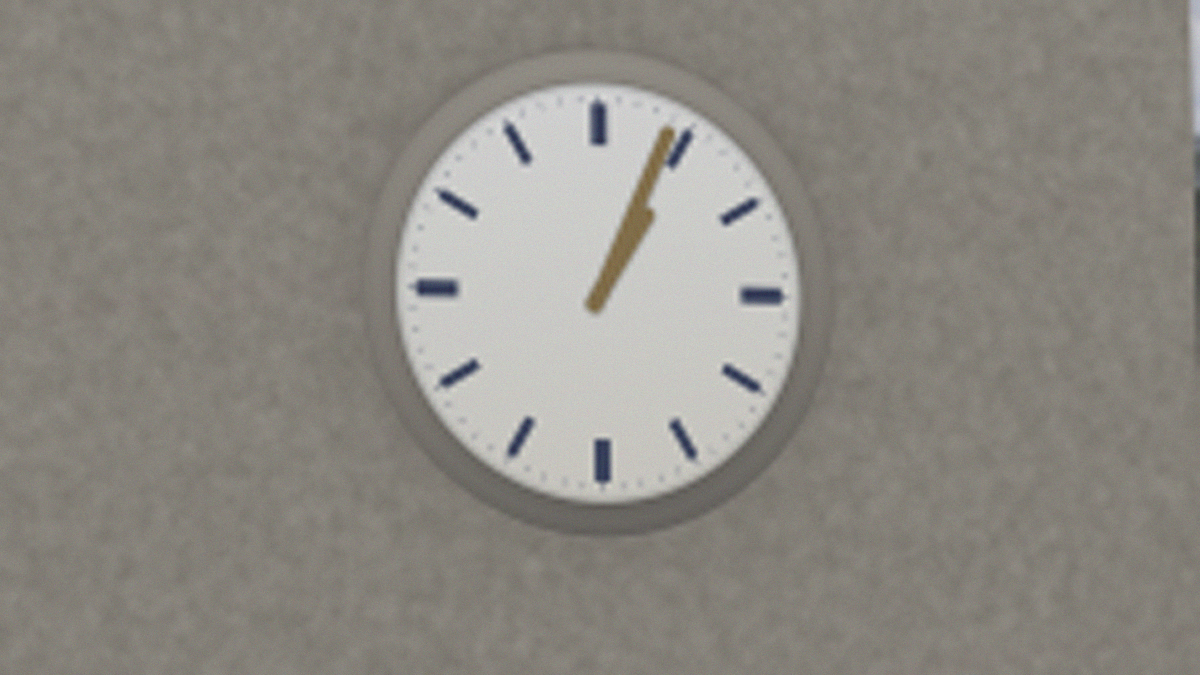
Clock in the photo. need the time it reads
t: 1:04
